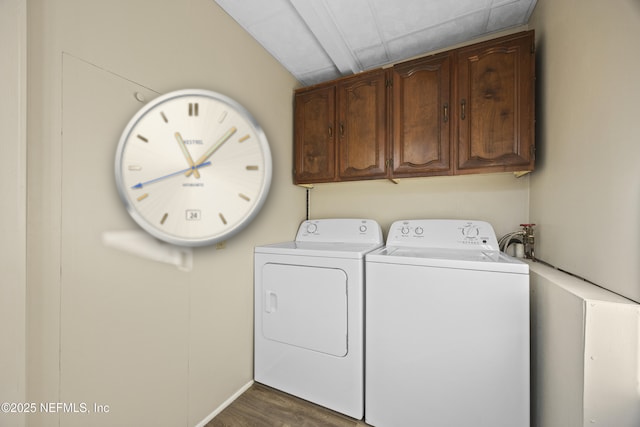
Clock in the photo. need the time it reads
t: 11:07:42
